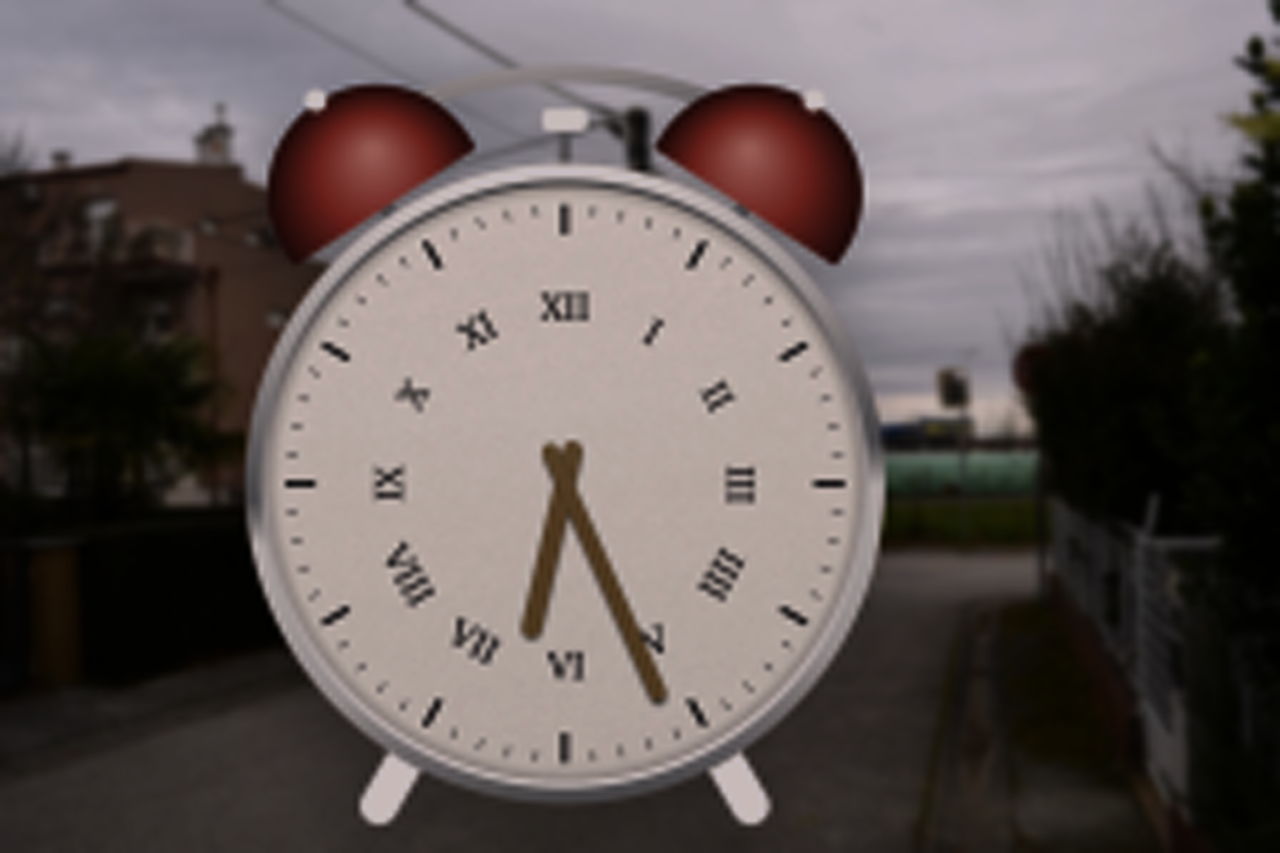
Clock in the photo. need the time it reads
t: 6:26
